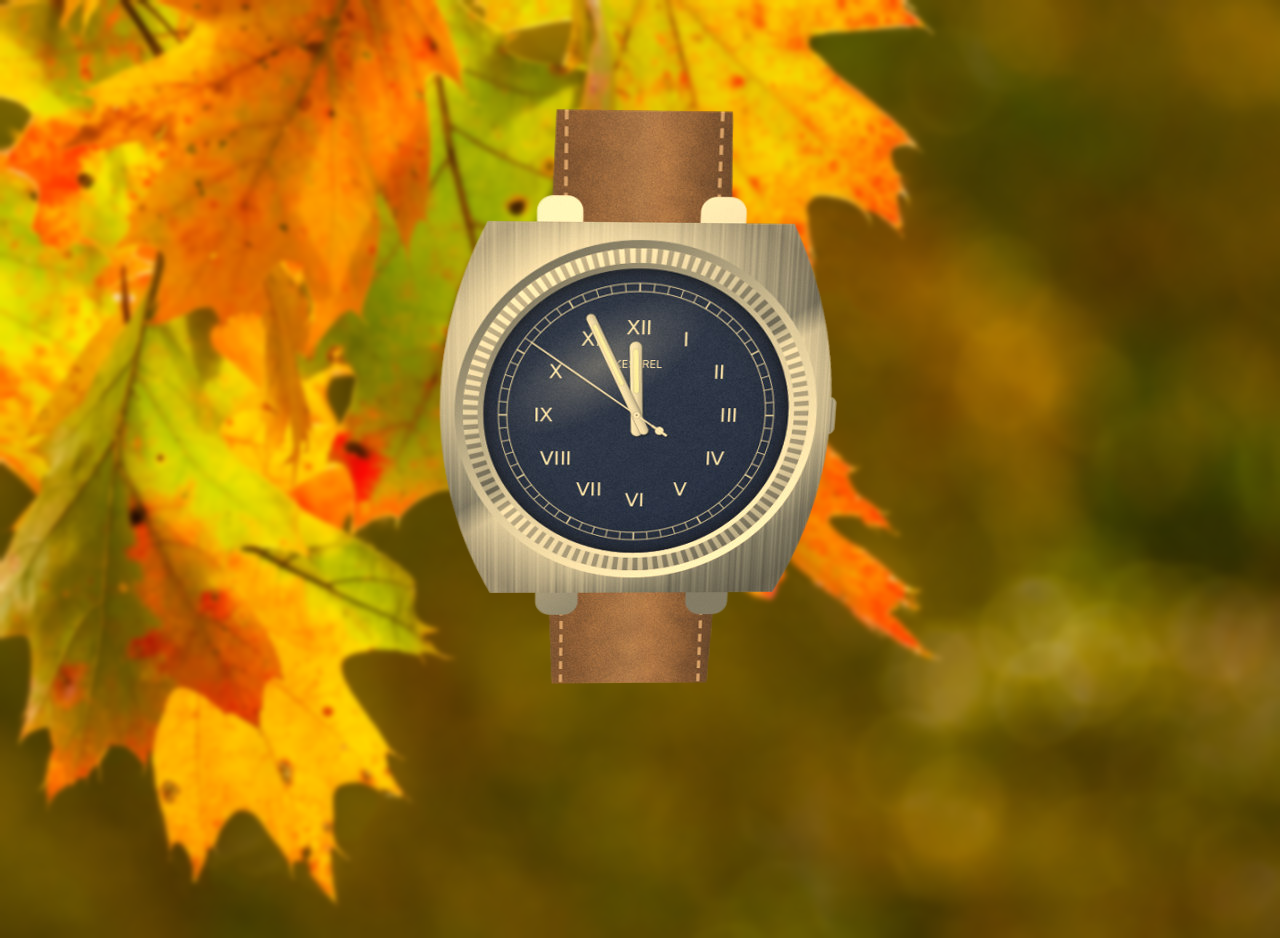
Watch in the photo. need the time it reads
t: 11:55:51
